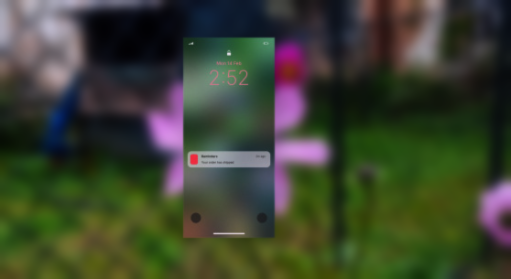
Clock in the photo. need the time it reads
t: 2:52
